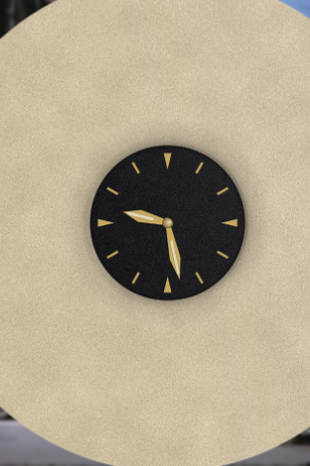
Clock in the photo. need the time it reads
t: 9:28
